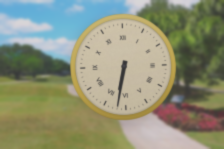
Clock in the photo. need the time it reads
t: 6:32
